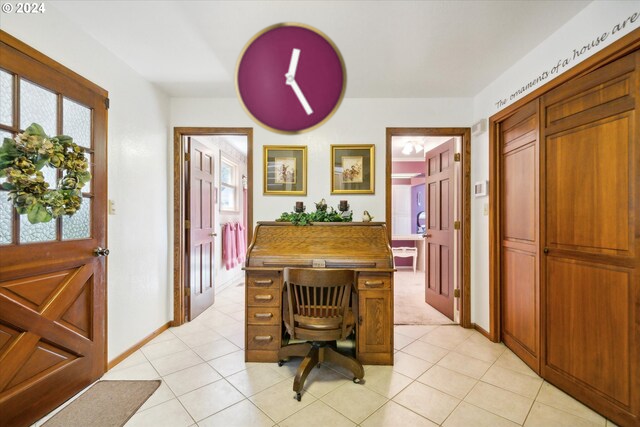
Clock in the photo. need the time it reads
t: 12:25
